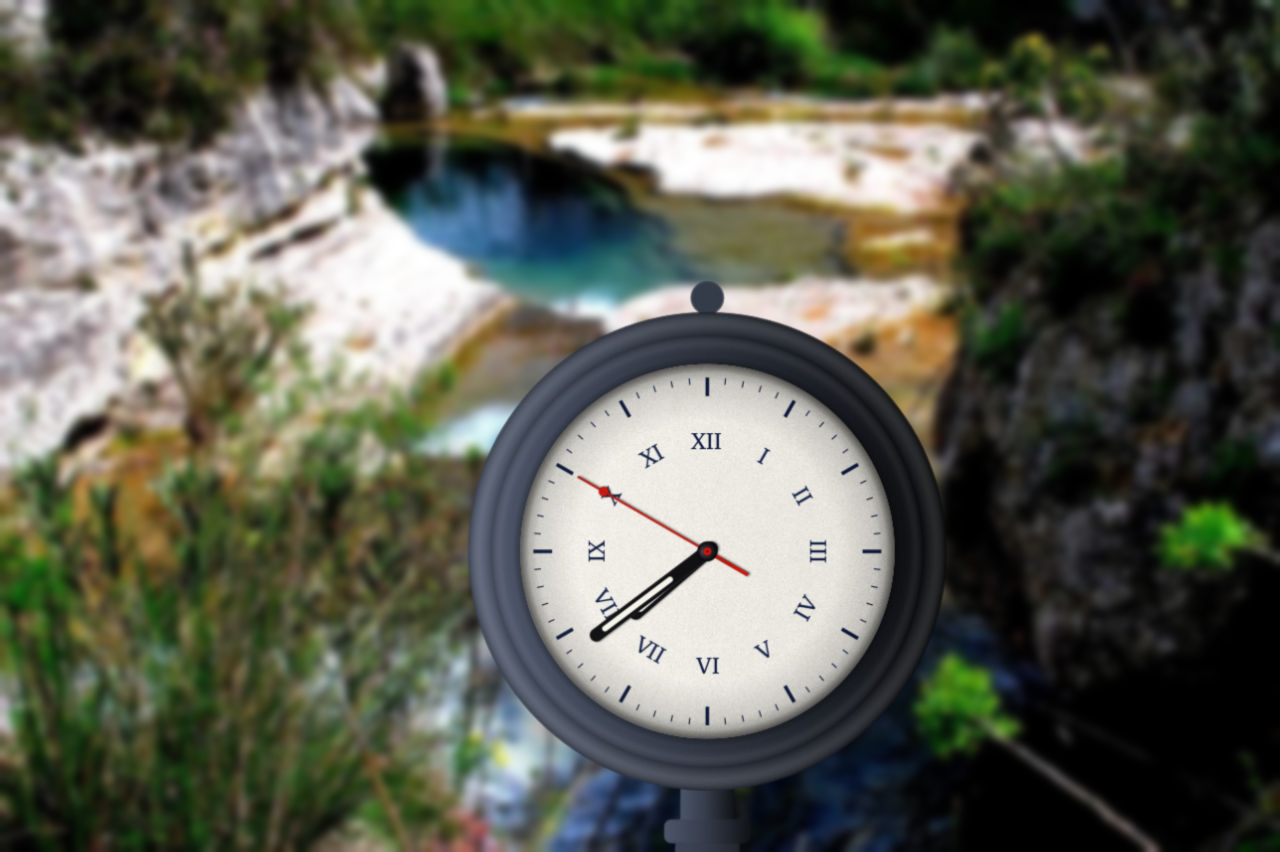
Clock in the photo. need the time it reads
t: 7:38:50
